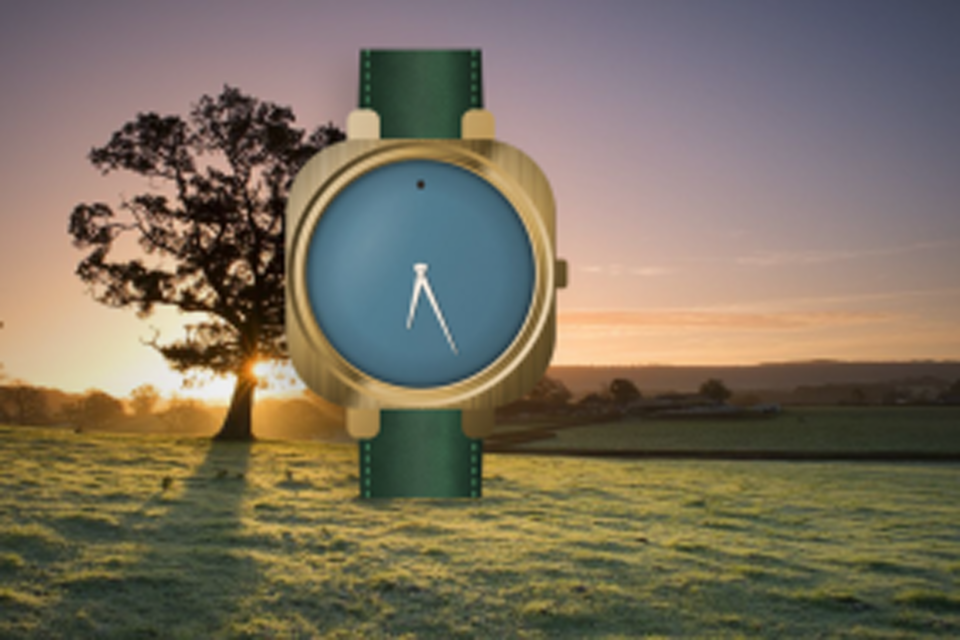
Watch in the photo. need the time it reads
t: 6:26
